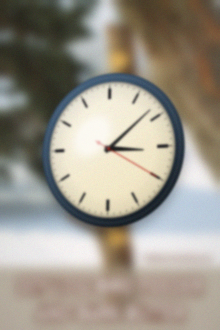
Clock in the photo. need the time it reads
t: 3:08:20
